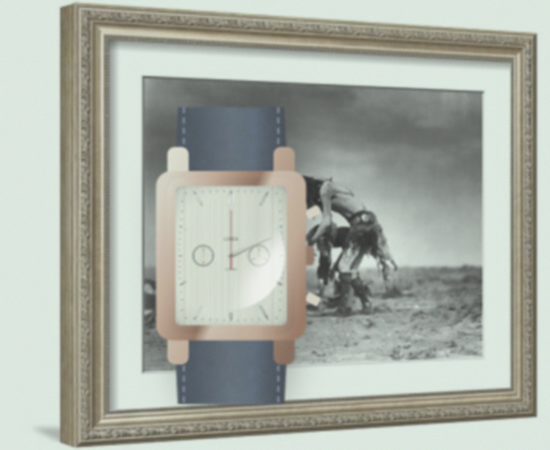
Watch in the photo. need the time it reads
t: 2:11
